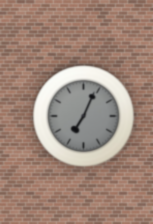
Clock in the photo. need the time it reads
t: 7:04
